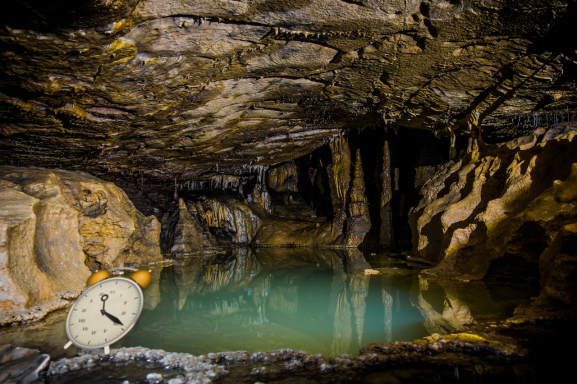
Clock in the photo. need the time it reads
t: 11:19
